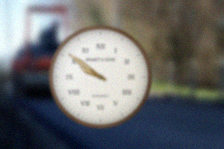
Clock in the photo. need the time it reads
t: 9:51
